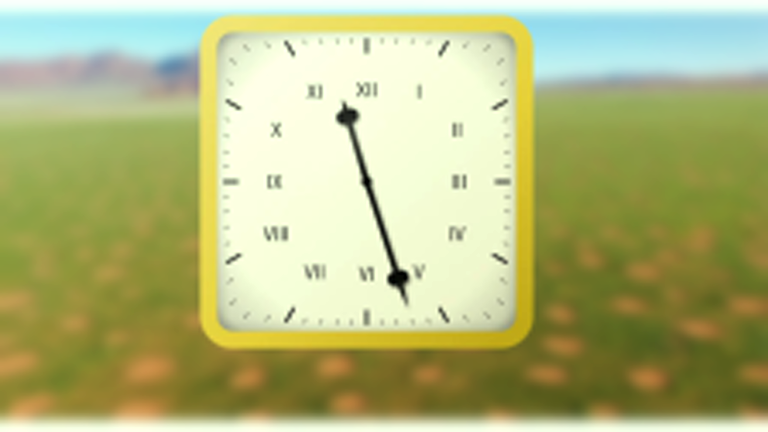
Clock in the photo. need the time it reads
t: 11:27
